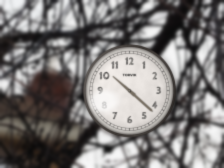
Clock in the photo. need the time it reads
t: 10:22
